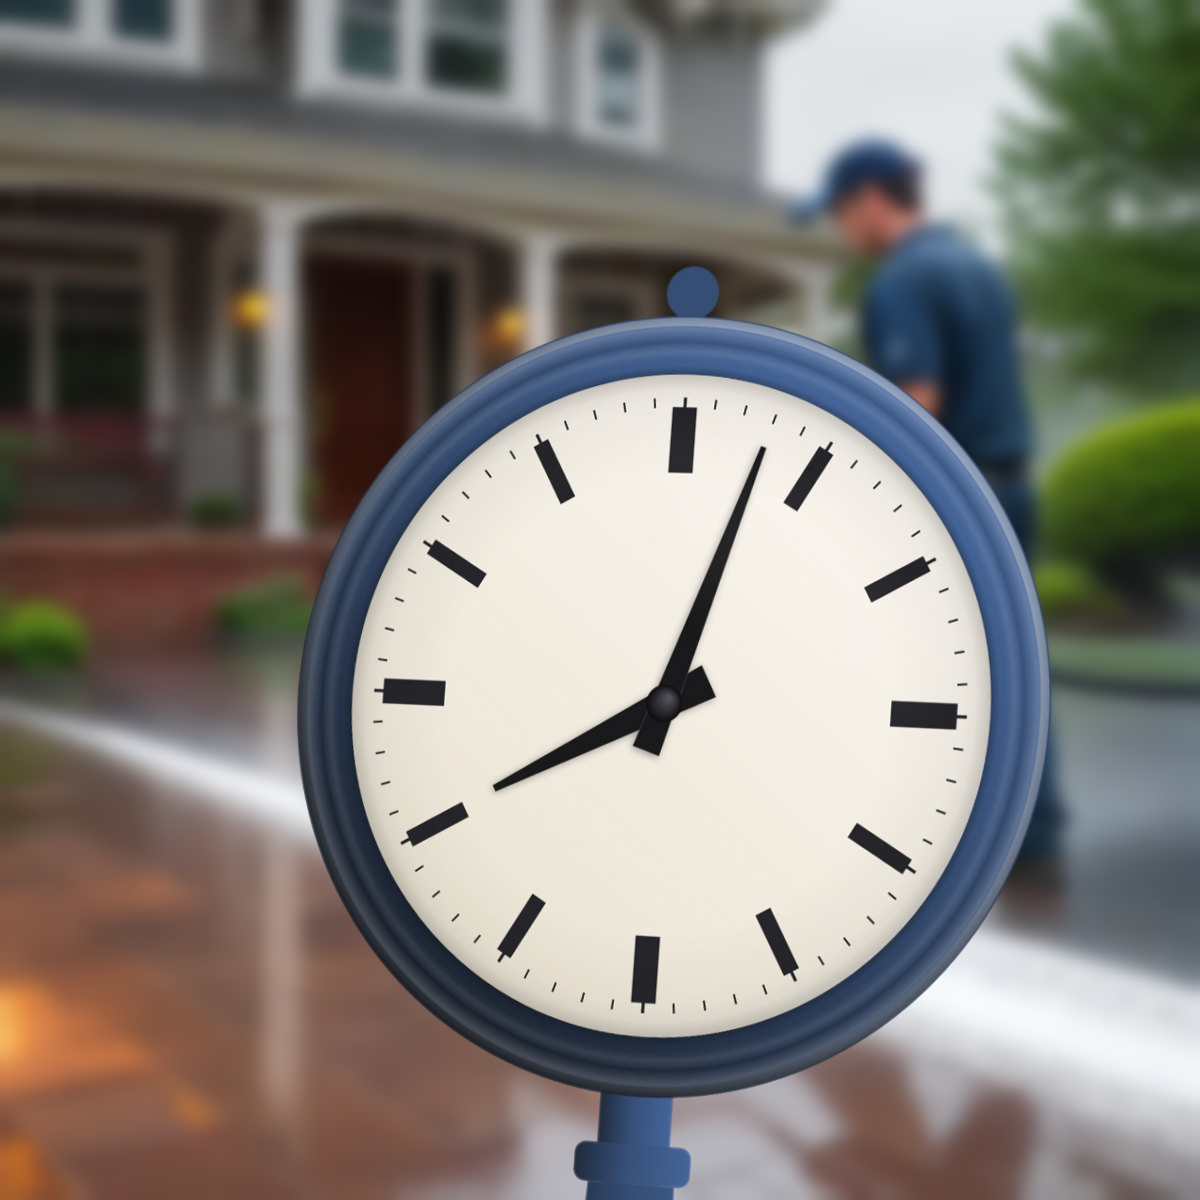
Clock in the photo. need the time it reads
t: 8:03
